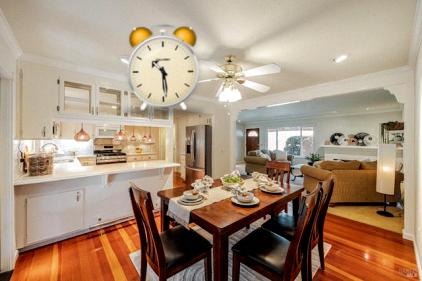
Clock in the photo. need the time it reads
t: 10:29
